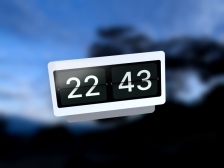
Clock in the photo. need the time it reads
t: 22:43
